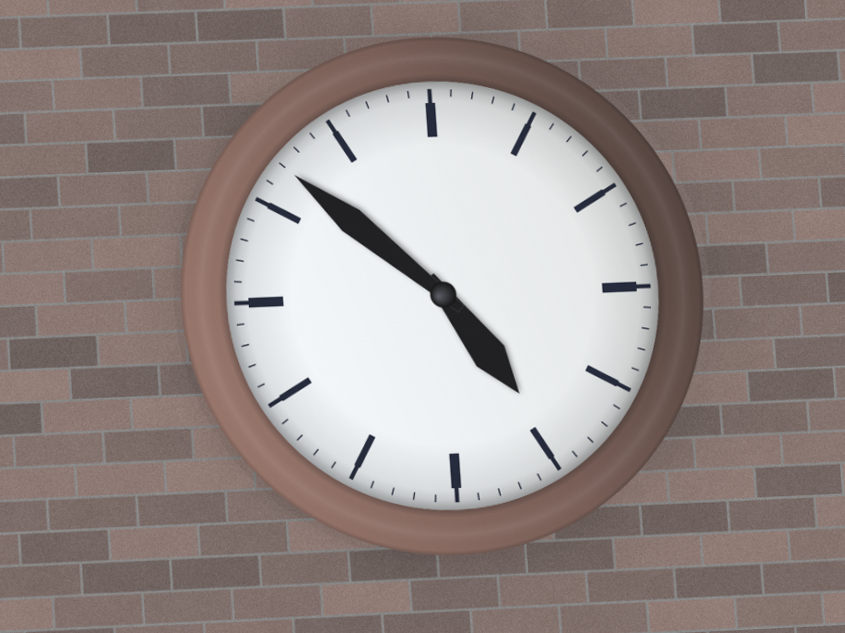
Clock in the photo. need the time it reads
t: 4:52
